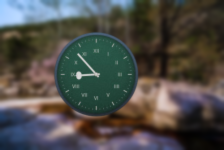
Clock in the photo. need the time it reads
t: 8:53
